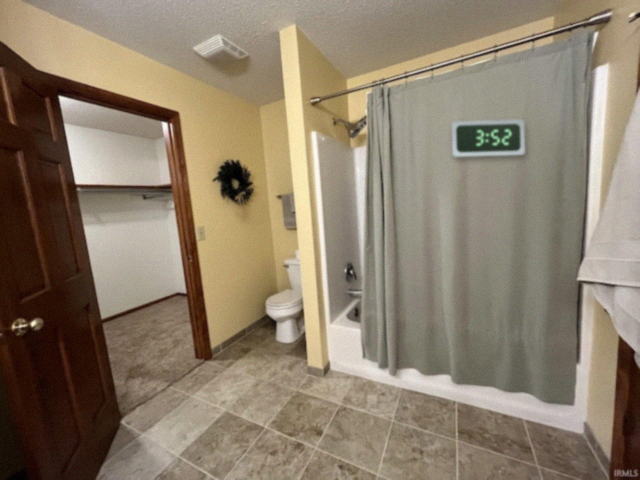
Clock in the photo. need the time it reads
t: 3:52
